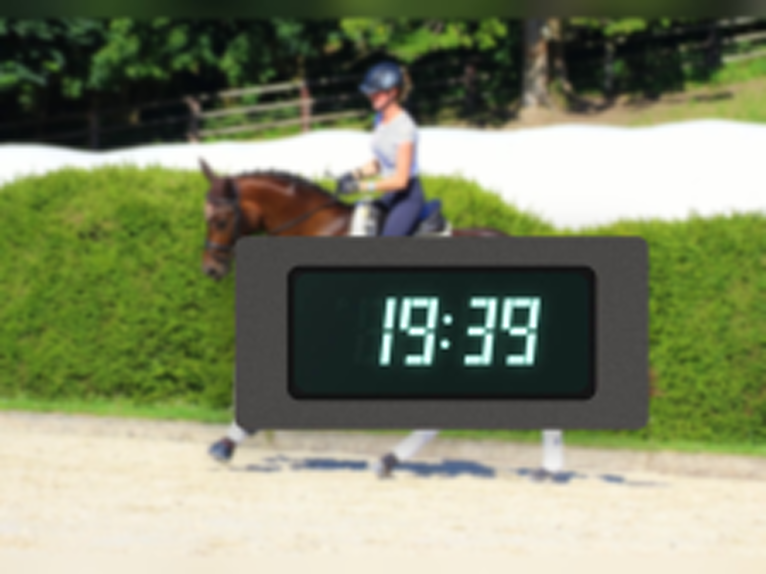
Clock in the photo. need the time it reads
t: 19:39
